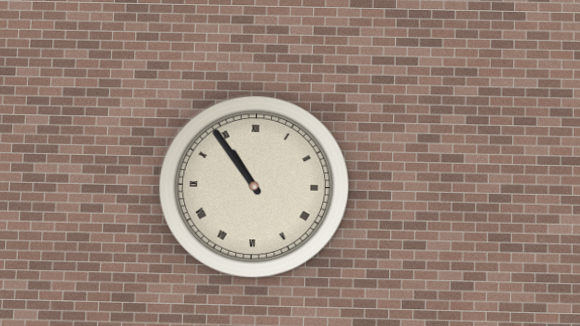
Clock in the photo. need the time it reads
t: 10:54
